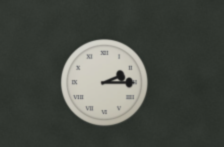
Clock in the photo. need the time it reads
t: 2:15
